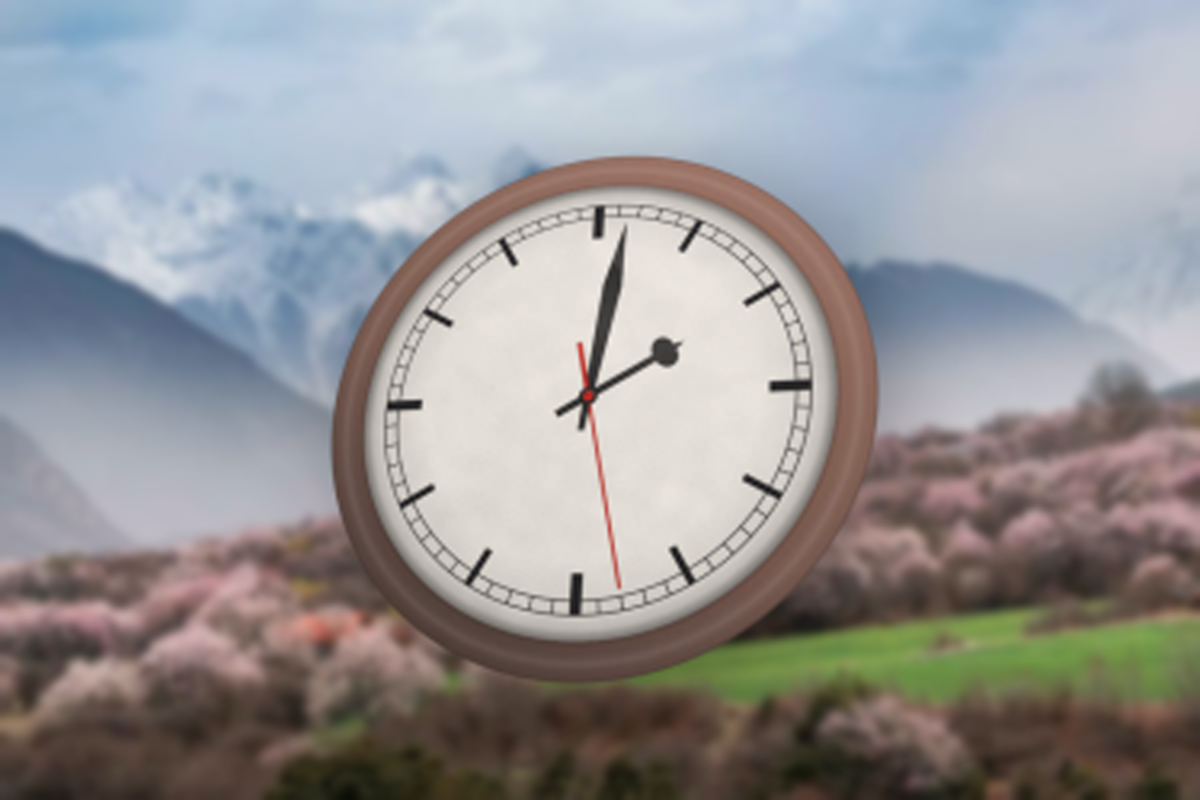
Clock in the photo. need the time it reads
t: 2:01:28
